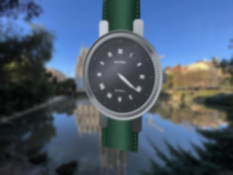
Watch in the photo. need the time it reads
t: 4:21
